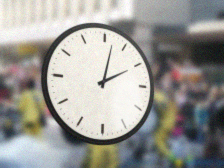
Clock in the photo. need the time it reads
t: 2:02
